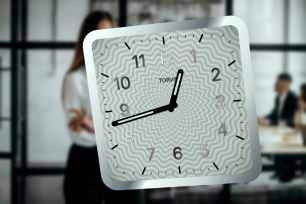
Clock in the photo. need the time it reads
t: 12:43
